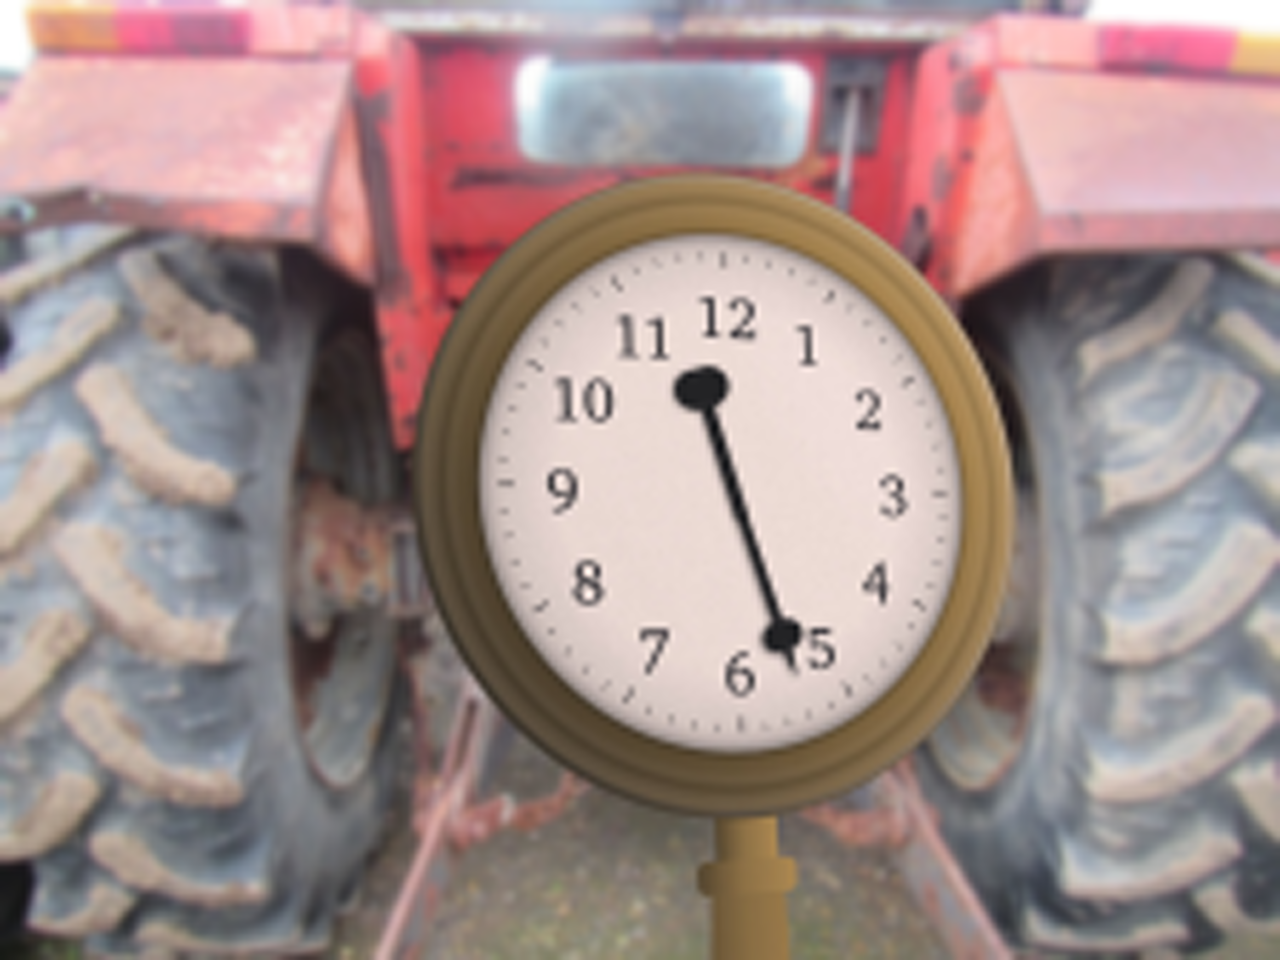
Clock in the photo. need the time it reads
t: 11:27
